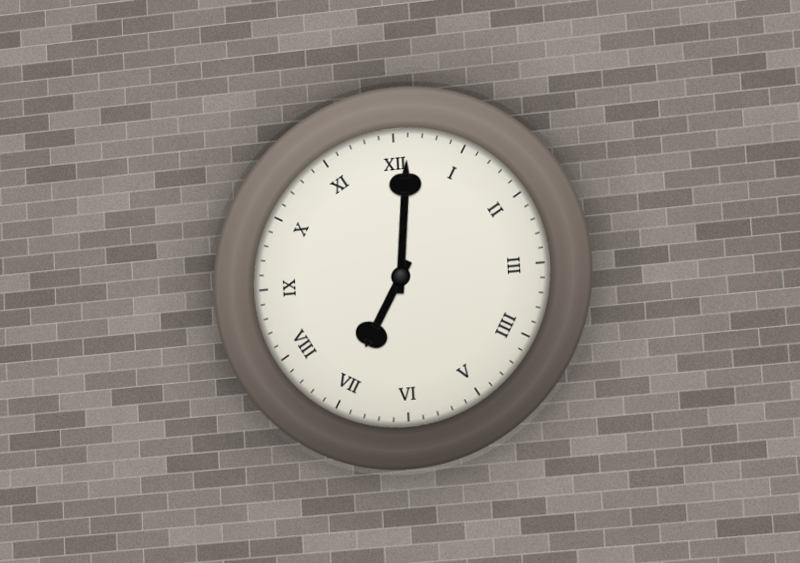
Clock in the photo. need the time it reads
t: 7:01
